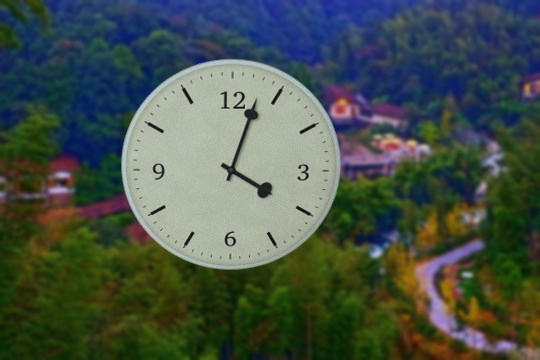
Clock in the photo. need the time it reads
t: 4:03
